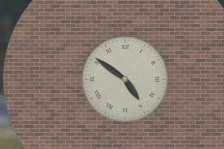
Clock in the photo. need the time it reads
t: 4:51
